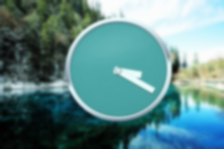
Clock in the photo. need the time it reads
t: 3:20
